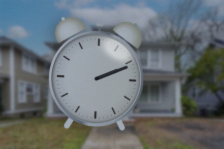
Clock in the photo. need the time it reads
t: 2:11
